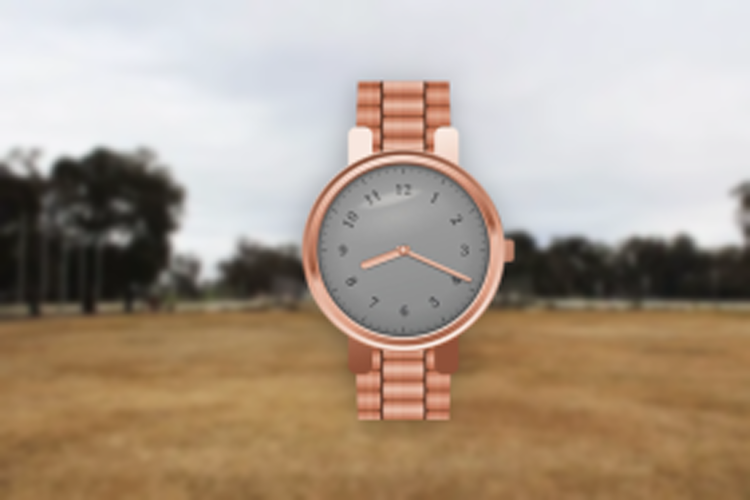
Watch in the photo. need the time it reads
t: 8:19
